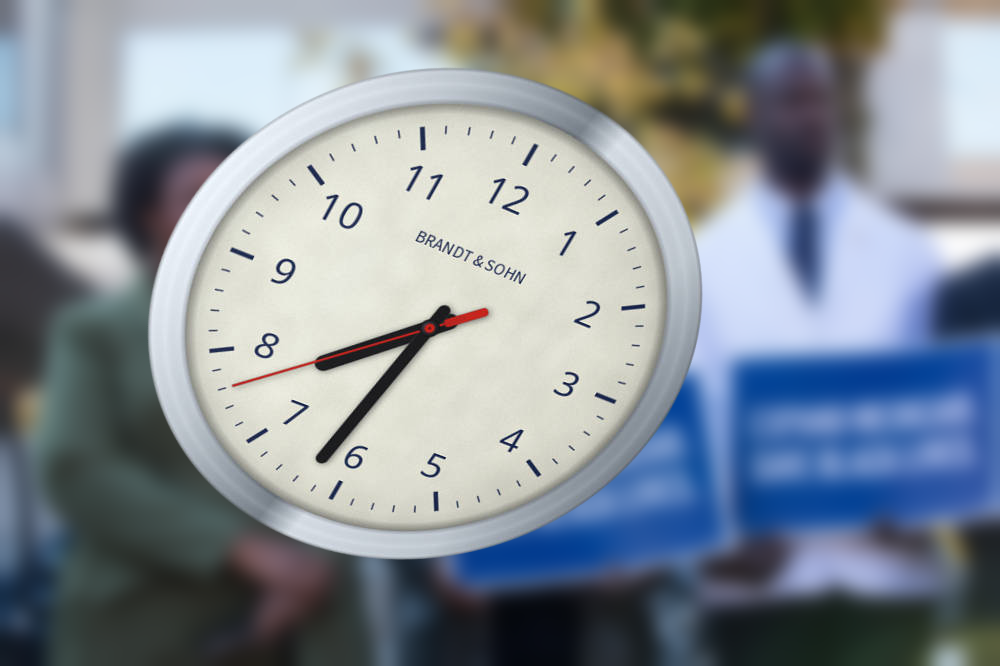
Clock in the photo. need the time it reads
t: 7:31:38
